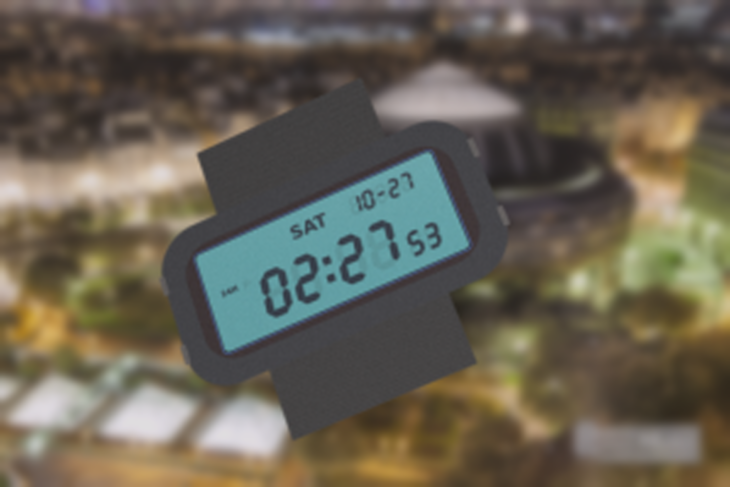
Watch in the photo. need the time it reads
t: 2:27:53
